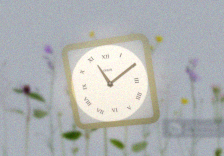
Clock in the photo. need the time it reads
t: 11:10
